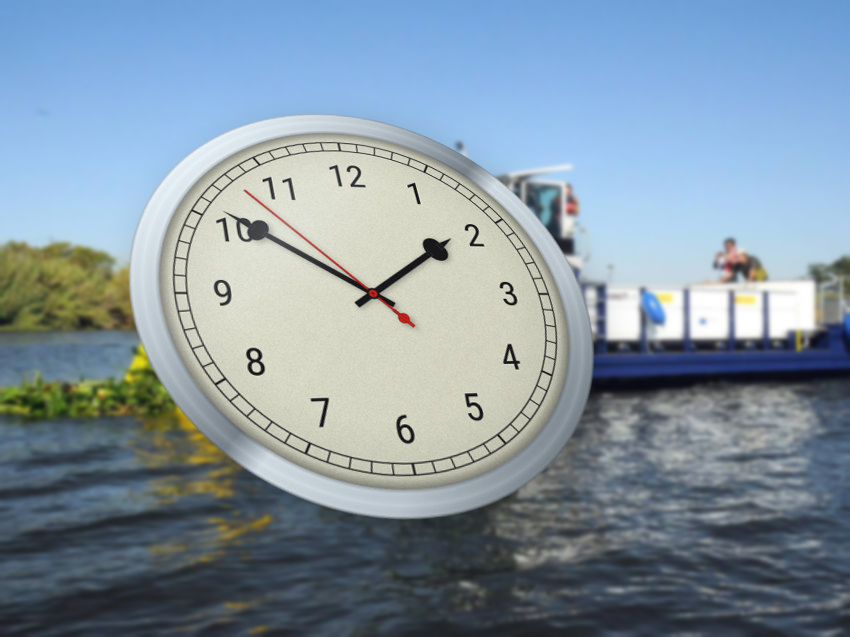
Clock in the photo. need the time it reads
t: 1:50:53
